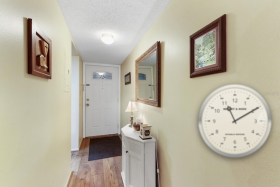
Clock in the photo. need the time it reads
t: 11:10
